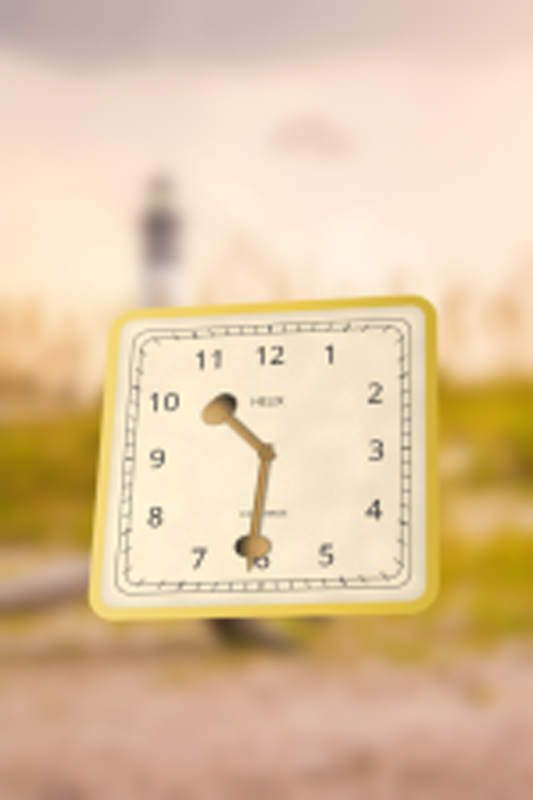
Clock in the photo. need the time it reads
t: 10:31
